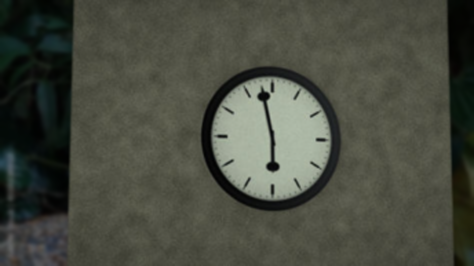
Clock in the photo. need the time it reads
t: 5:58
